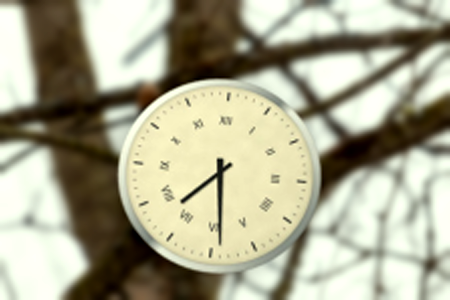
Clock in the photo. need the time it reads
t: 7:29
